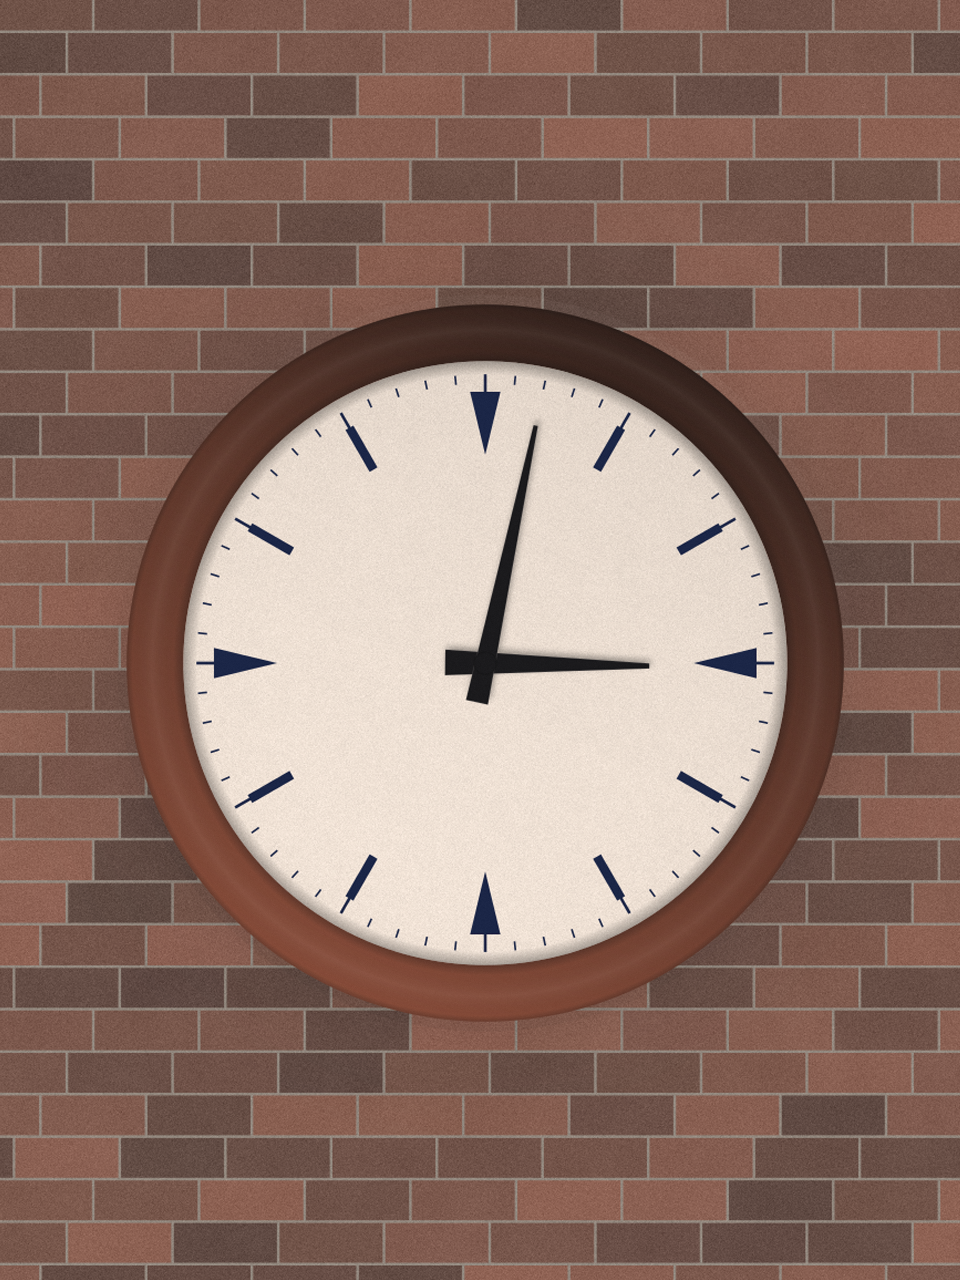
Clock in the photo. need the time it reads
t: 3:02
